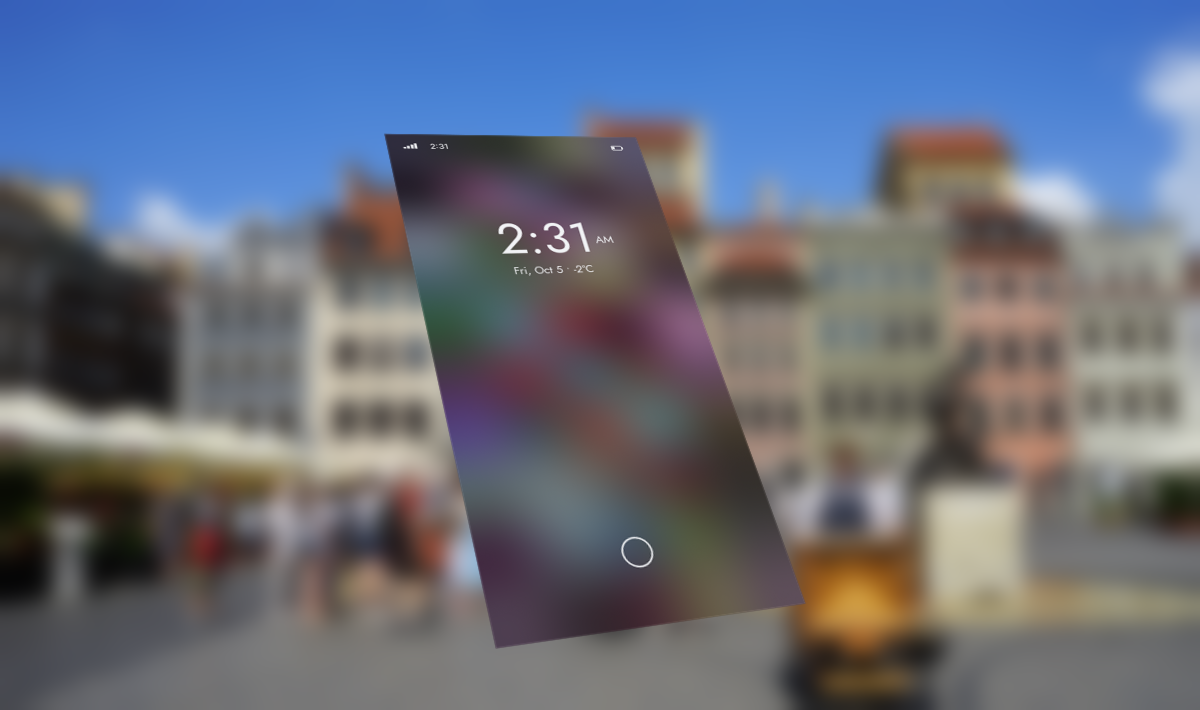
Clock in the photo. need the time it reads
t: 2:31
